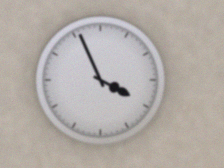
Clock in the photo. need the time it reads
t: 3:56
